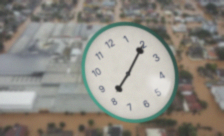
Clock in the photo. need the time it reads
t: 8:10
